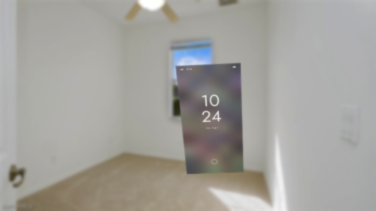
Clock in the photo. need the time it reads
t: 10:24
